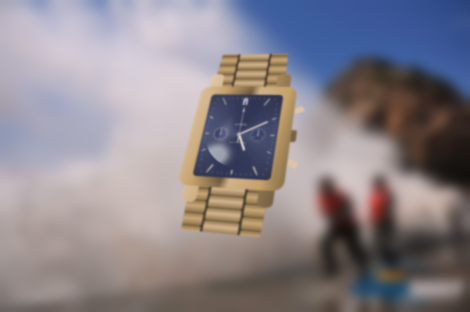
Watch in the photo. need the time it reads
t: 5:10
